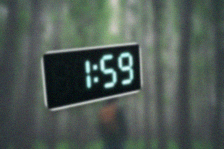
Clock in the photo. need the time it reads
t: 1:59
